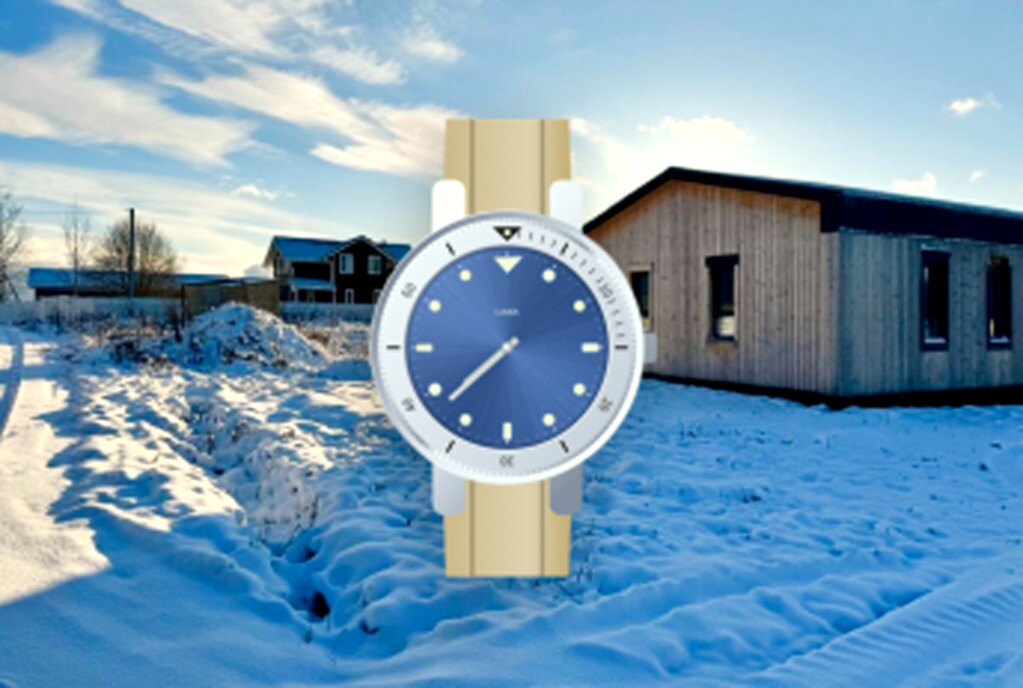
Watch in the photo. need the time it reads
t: 7:38
